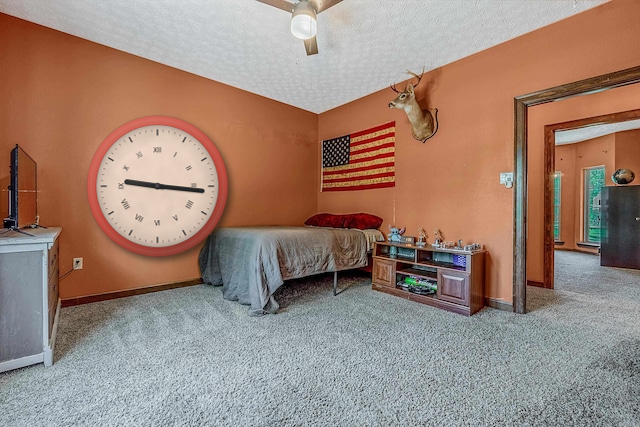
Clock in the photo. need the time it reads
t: 9:16
